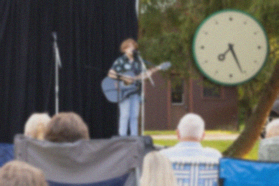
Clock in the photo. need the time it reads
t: 7:26
